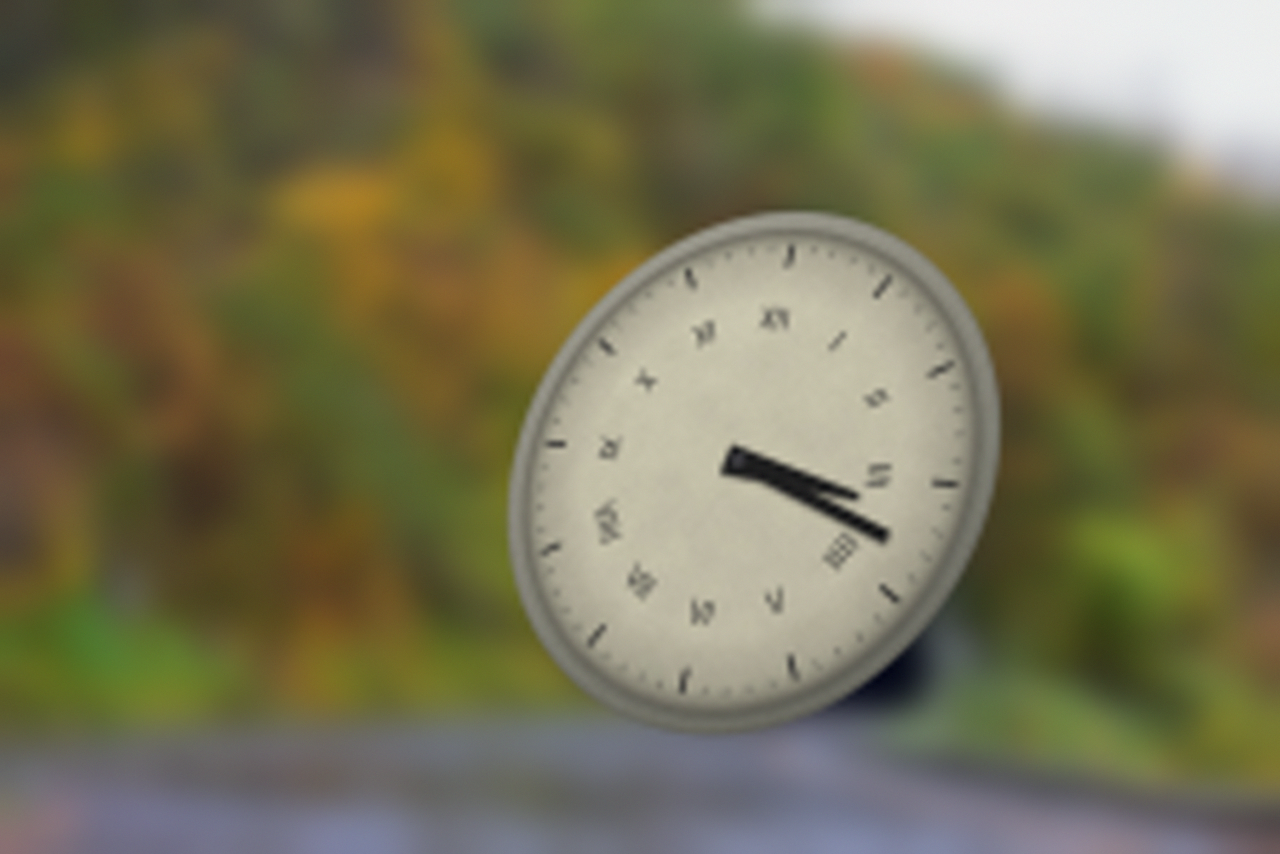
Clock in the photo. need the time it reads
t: 3:18
